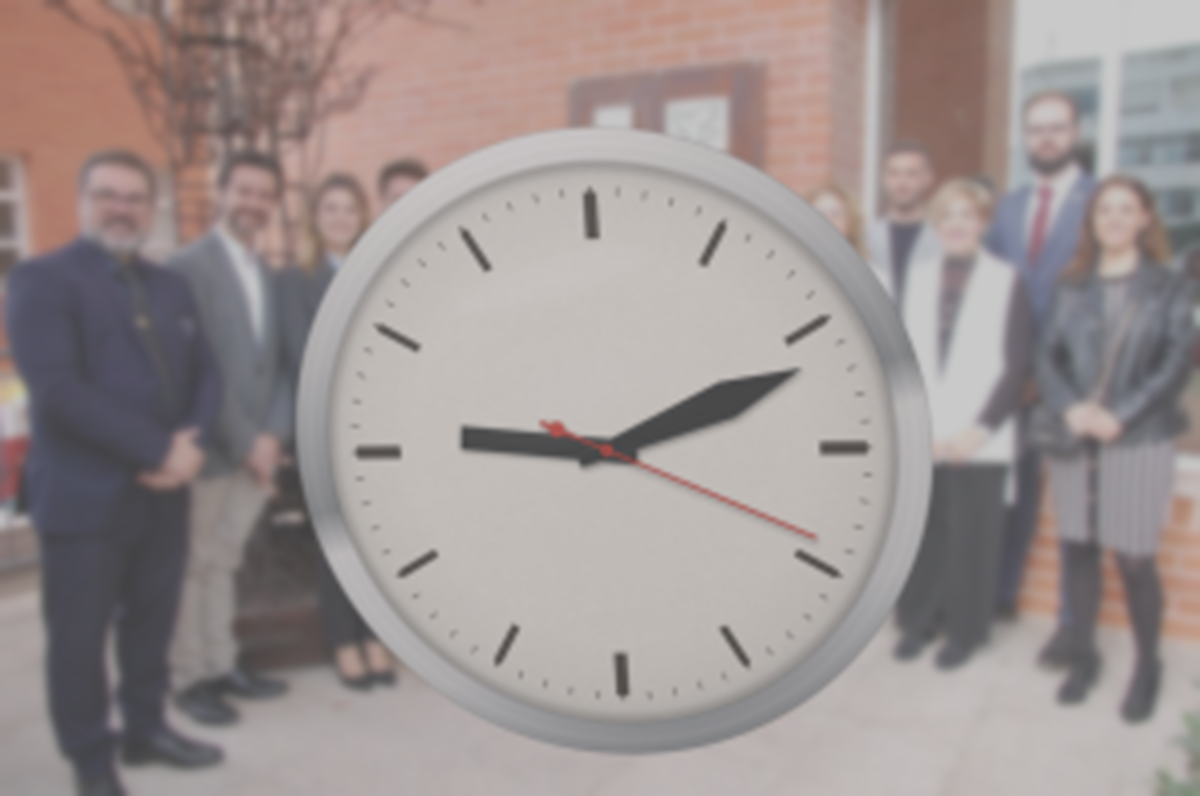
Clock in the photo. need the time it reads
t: 9:11:19
